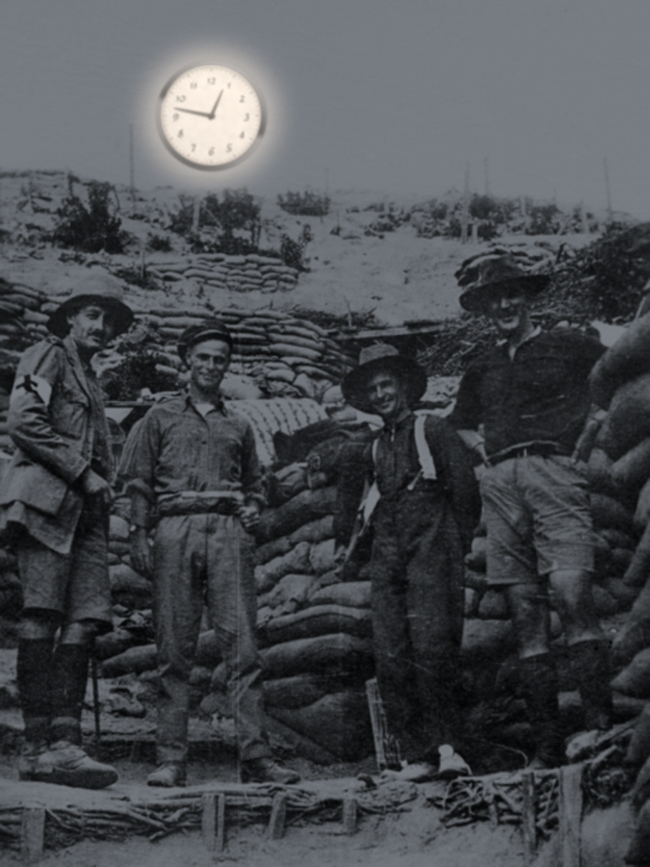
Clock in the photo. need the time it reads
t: 12:47
